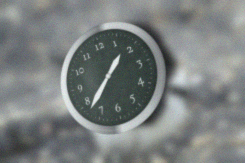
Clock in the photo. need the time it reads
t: 1:38
